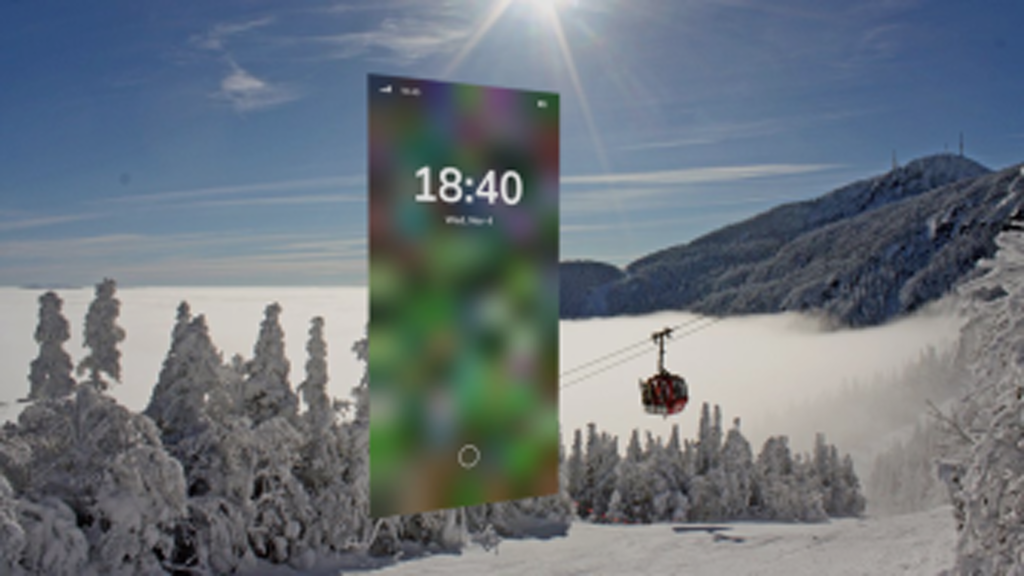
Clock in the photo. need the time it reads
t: 18:40
